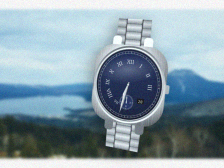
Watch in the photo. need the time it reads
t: 6:32
